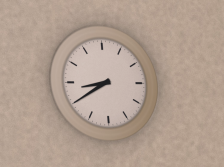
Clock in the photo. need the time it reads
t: 8:40
